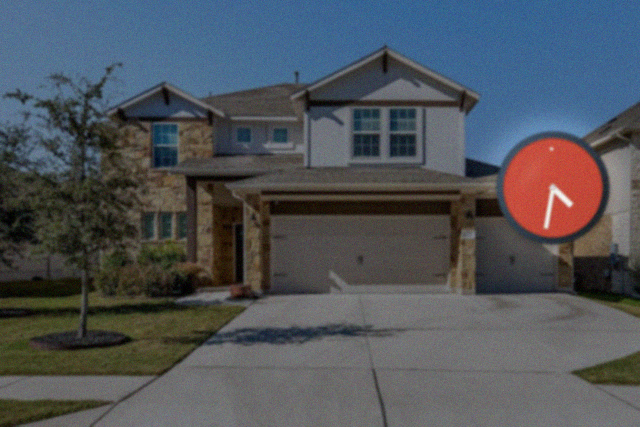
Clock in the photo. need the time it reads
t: 4:32
